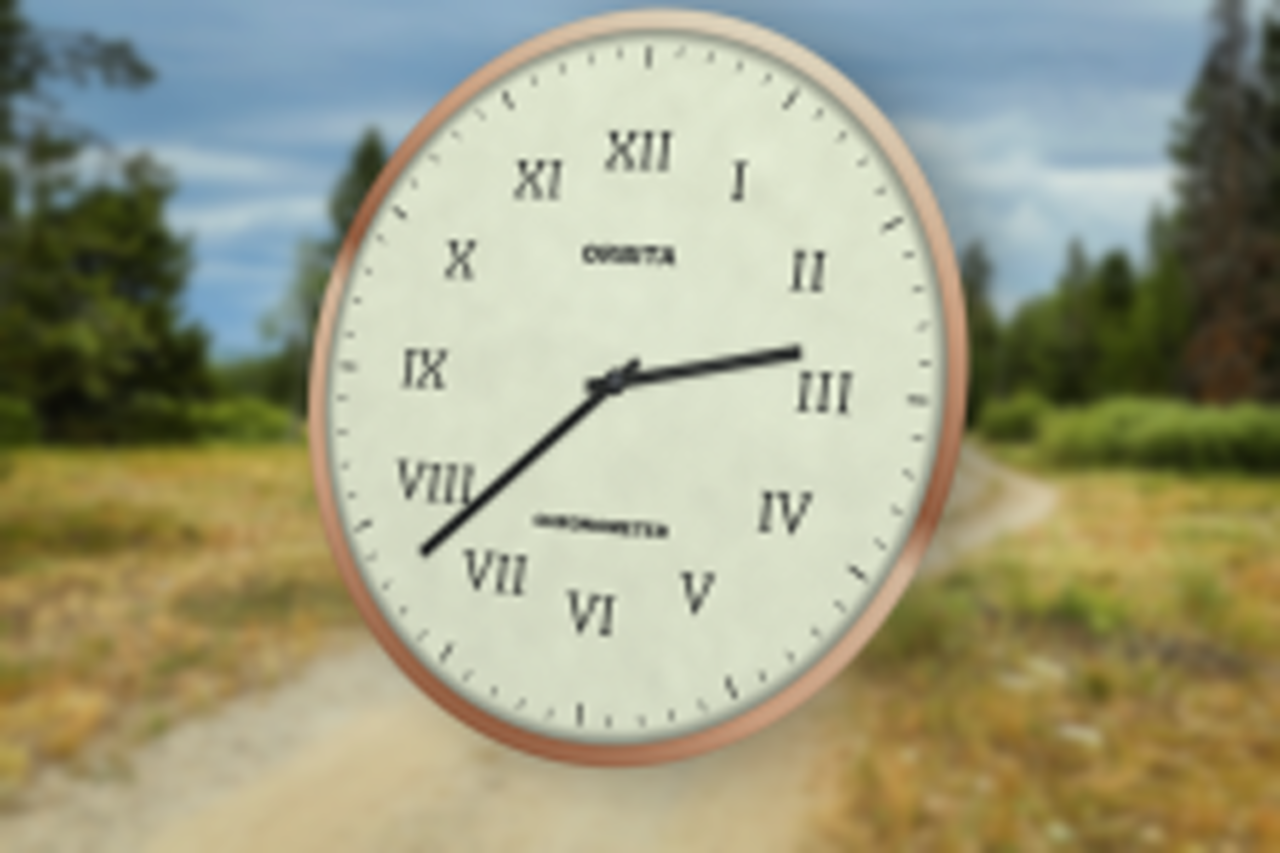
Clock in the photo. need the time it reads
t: 2:38
